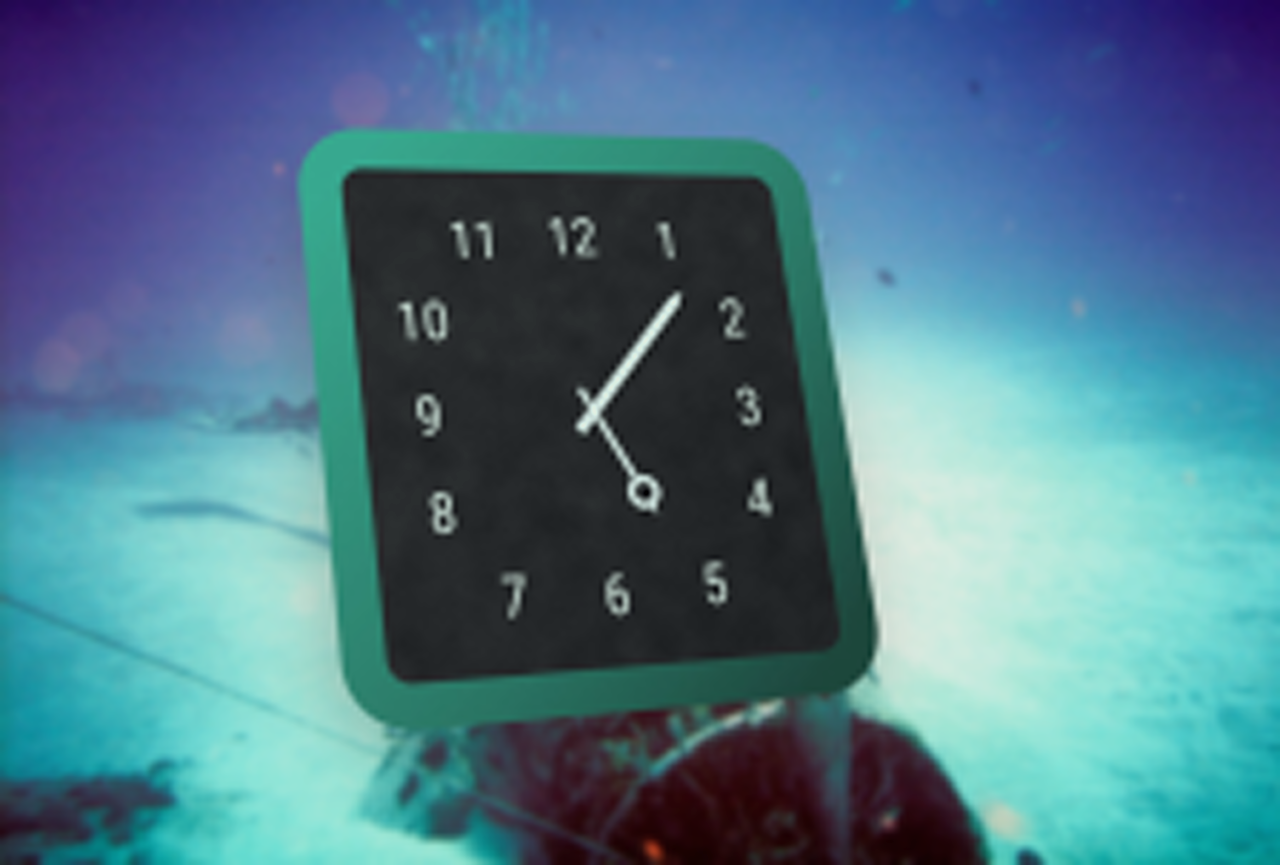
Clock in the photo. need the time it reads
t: 5:07
